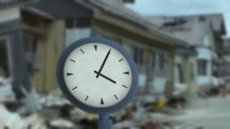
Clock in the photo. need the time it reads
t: 4:05
